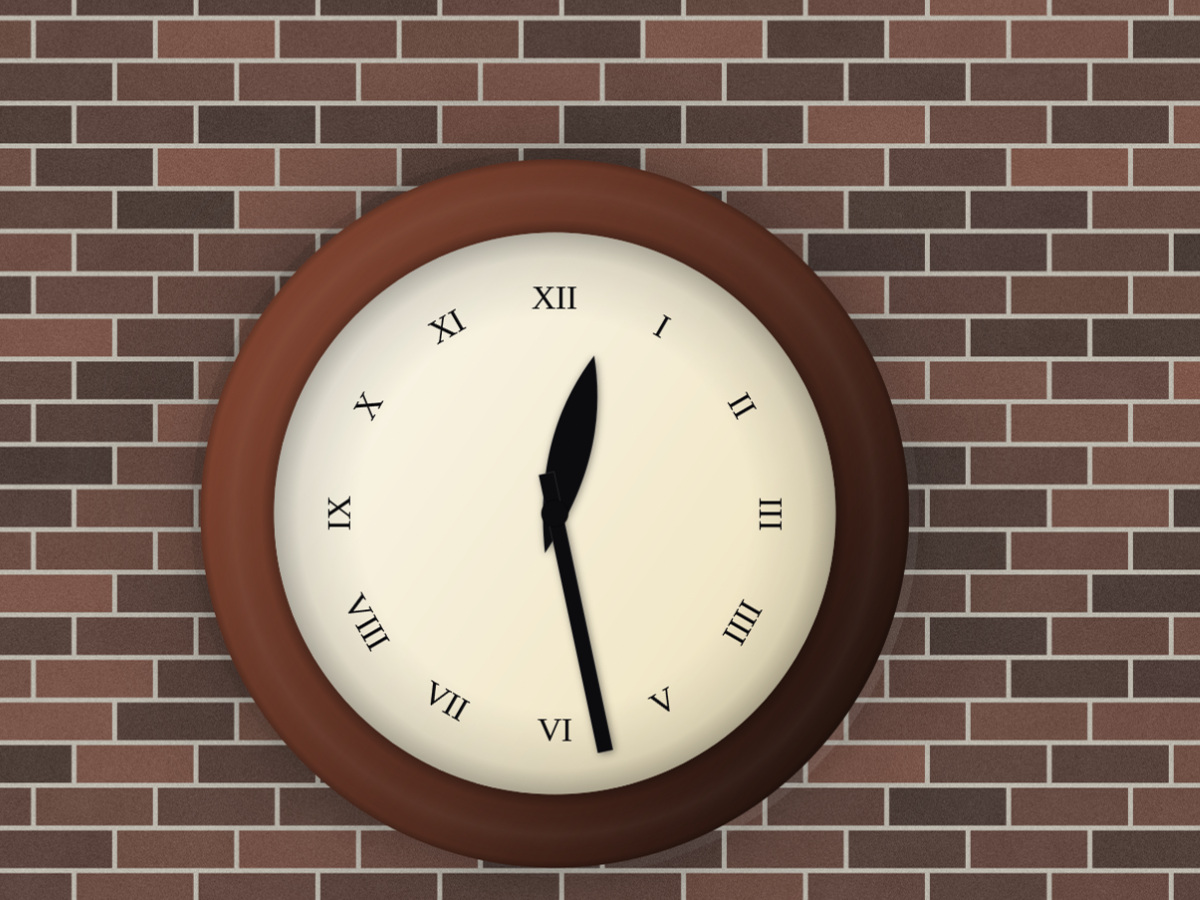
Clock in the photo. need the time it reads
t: 12:28
